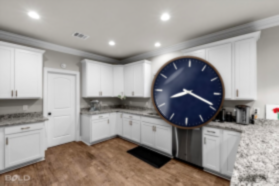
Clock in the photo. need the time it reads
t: 8:19
